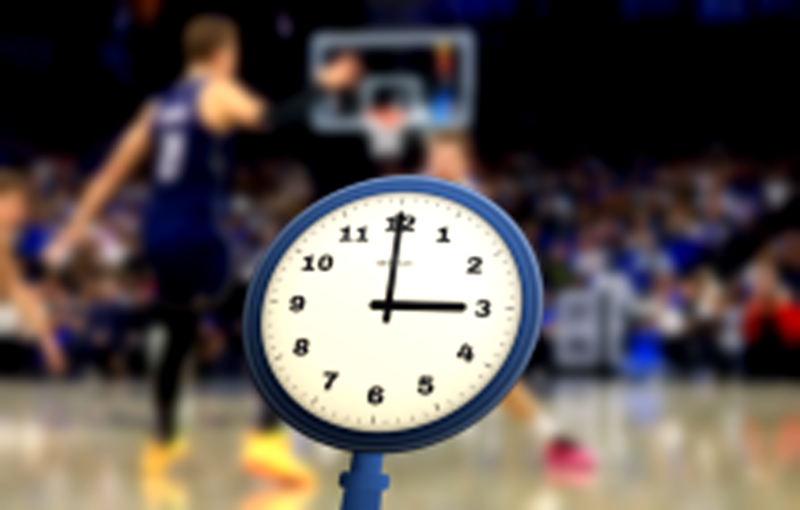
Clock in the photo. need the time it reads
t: 3:00
